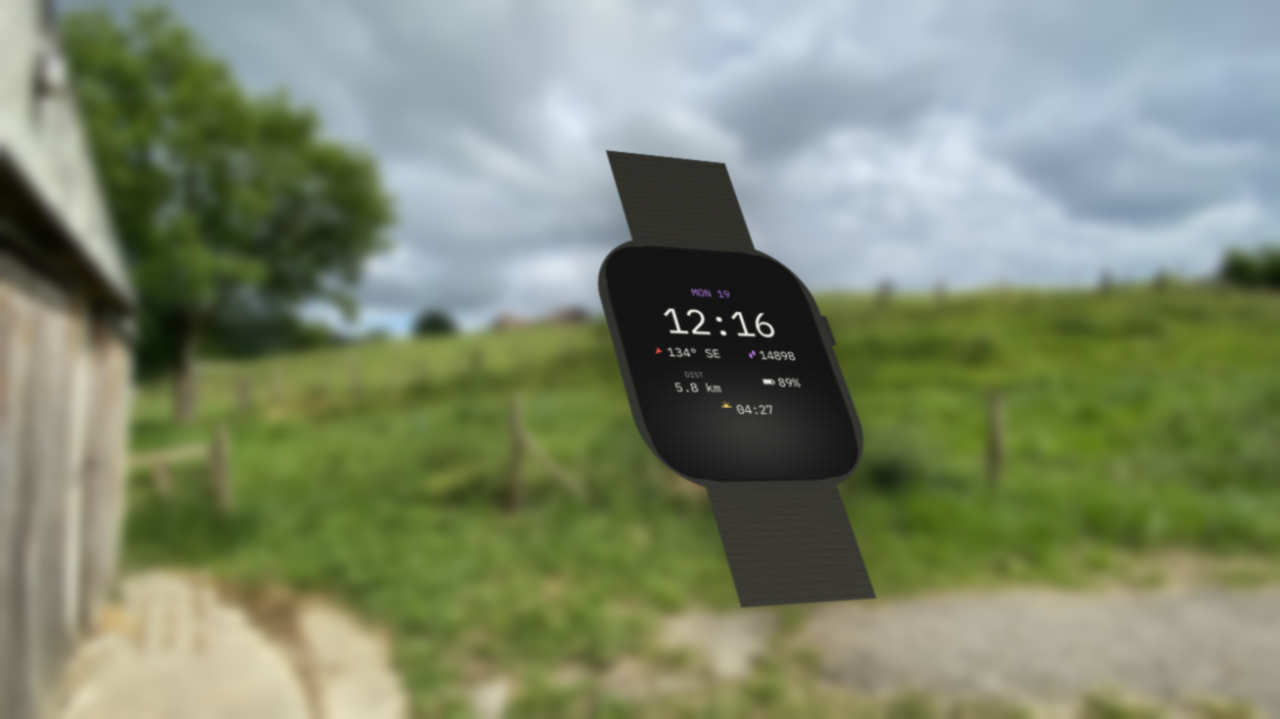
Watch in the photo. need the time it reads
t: 12:16
